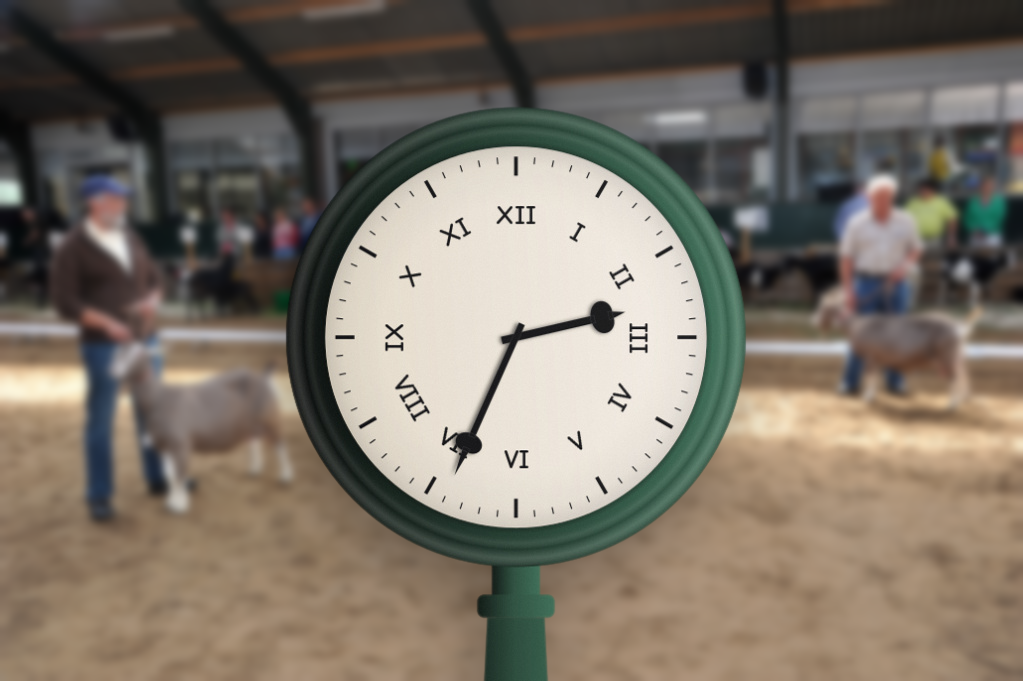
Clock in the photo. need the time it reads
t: 2:34
